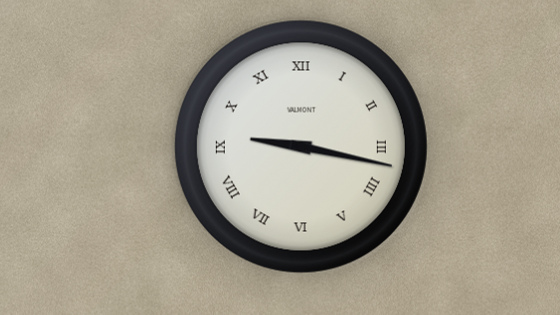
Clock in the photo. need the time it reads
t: 9:17
